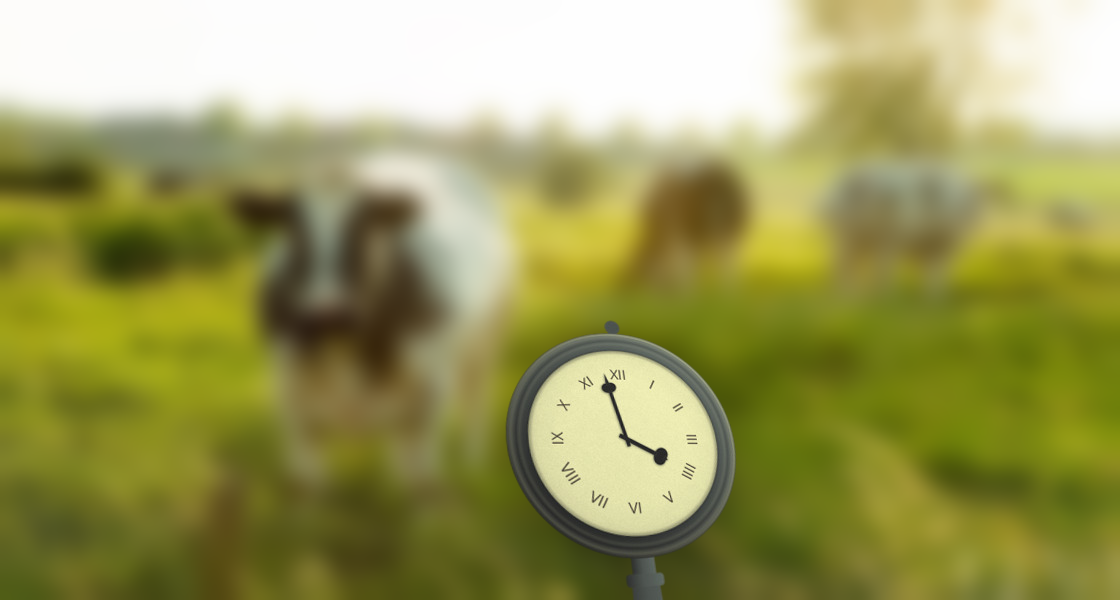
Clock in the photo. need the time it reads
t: 3:58
